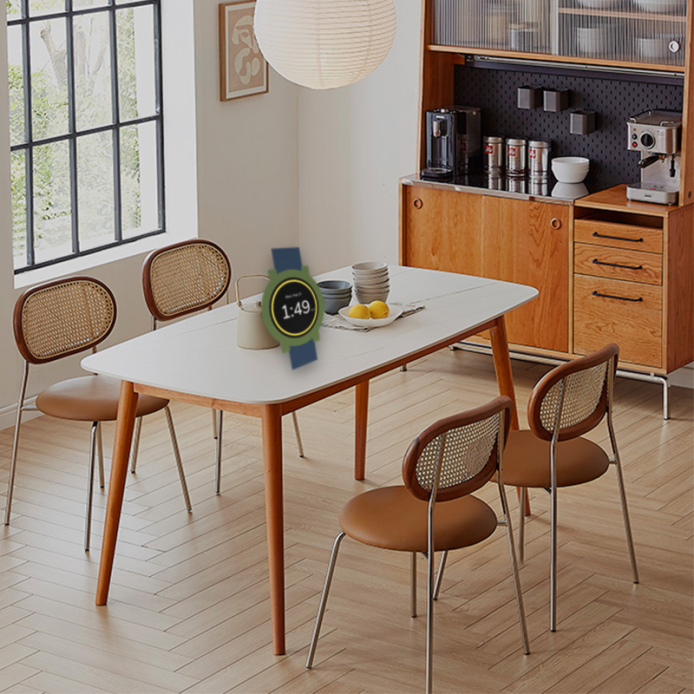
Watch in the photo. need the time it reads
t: 1:49
